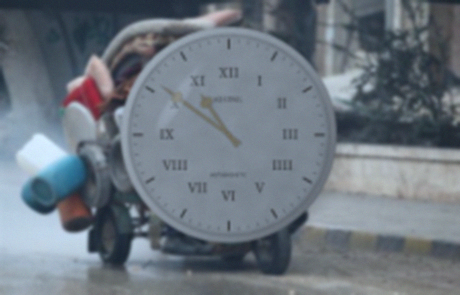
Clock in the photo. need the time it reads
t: 10:51
